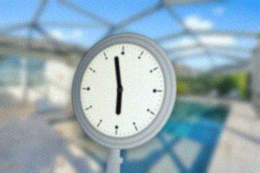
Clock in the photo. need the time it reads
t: 5:58
